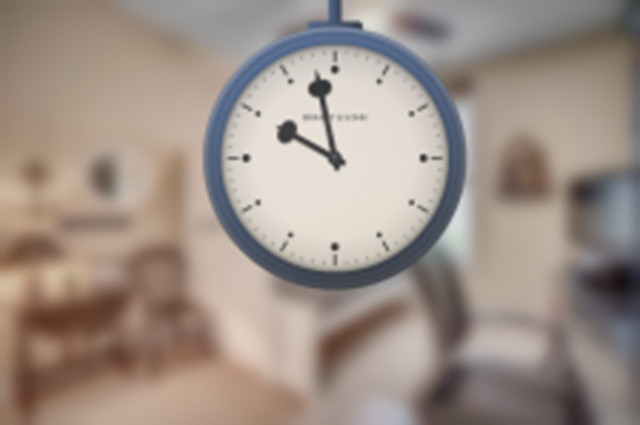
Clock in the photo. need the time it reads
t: 9:58
